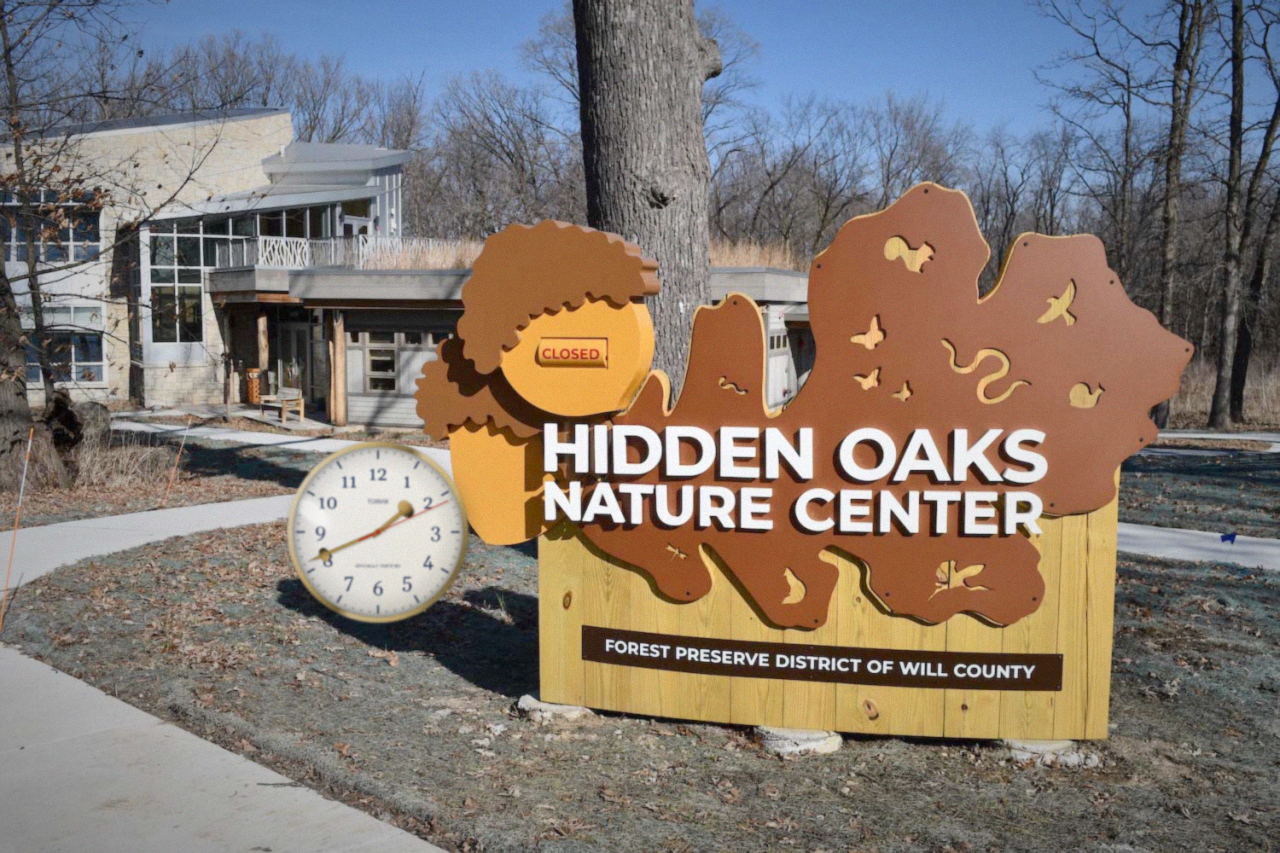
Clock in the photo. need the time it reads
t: 1:41:11
